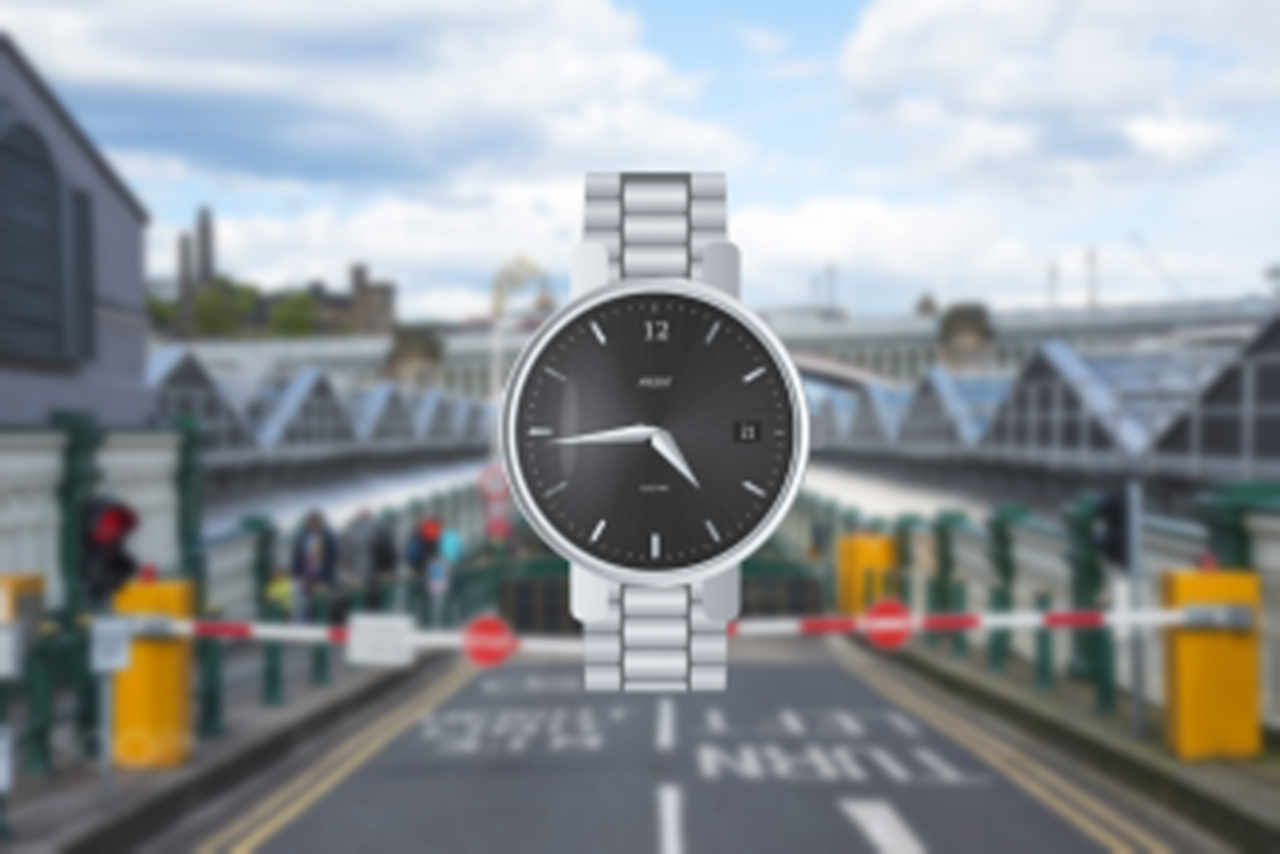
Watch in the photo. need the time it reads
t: 4:44
